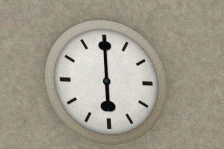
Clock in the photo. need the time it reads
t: 6:00
